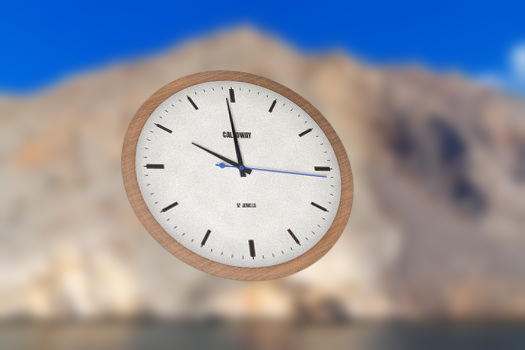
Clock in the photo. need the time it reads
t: 9:59:16
